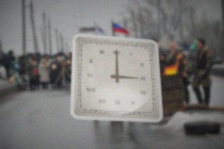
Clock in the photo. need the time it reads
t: 3:00
